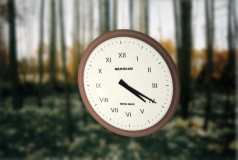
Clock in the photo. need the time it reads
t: 4:20
